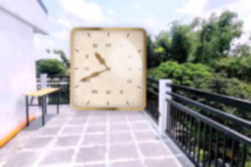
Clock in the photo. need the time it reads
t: 10:41
